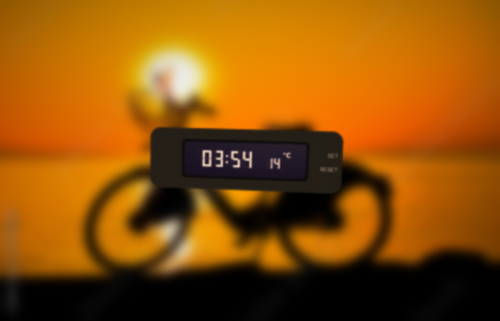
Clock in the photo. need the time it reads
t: 3:54
